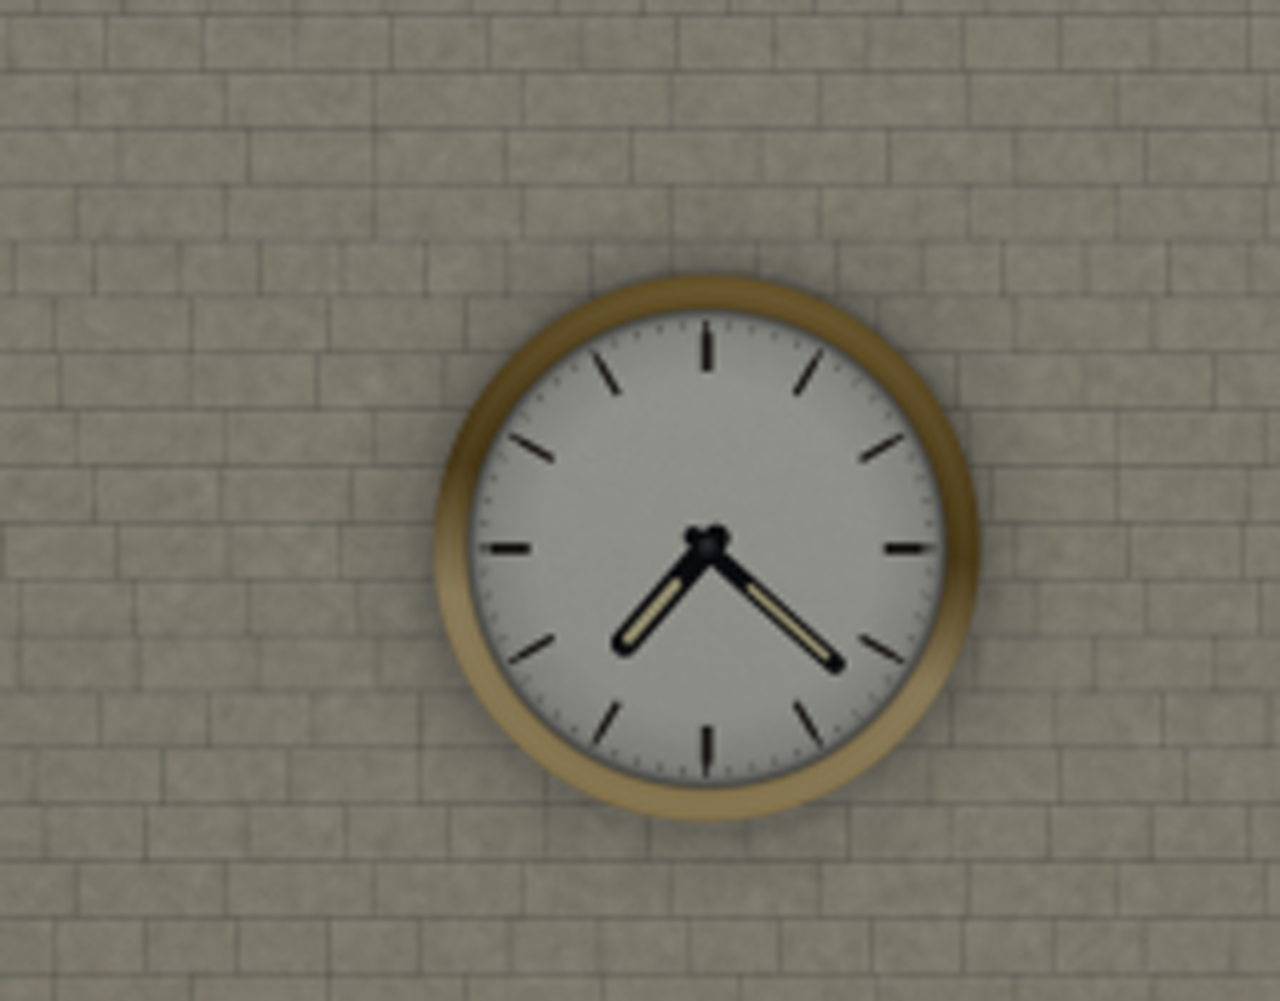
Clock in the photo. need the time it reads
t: 7:22
